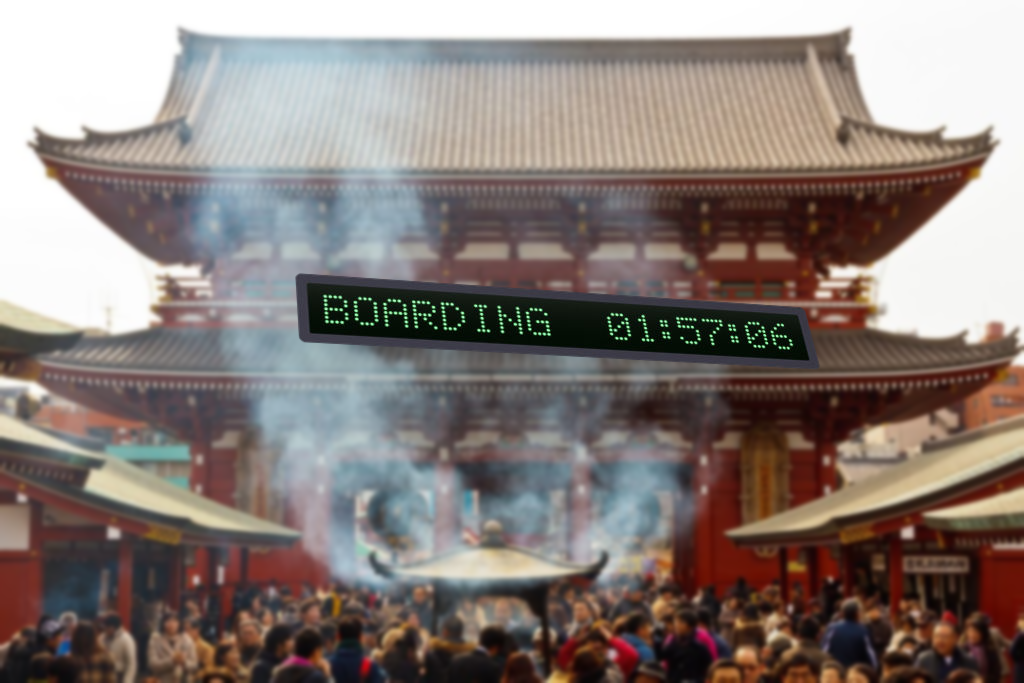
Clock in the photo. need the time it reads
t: 1:57:06
